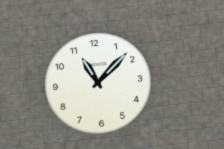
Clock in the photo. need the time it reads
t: 11:08
